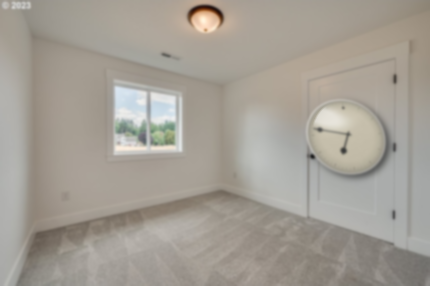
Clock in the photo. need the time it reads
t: 6:47
